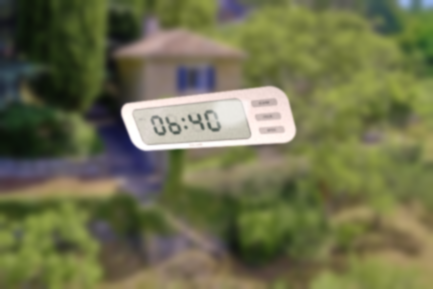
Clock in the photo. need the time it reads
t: 6:40
